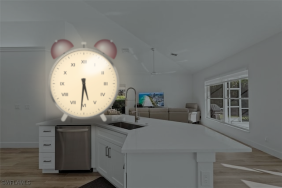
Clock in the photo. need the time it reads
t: 5:31
